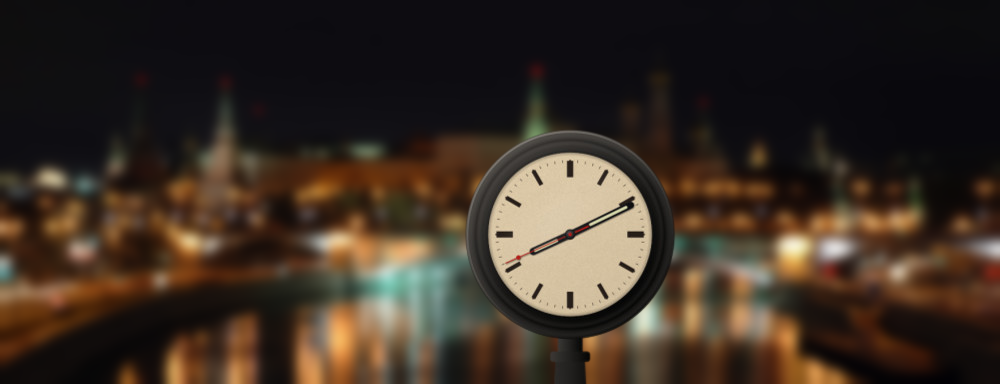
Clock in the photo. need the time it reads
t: 8:10:41
